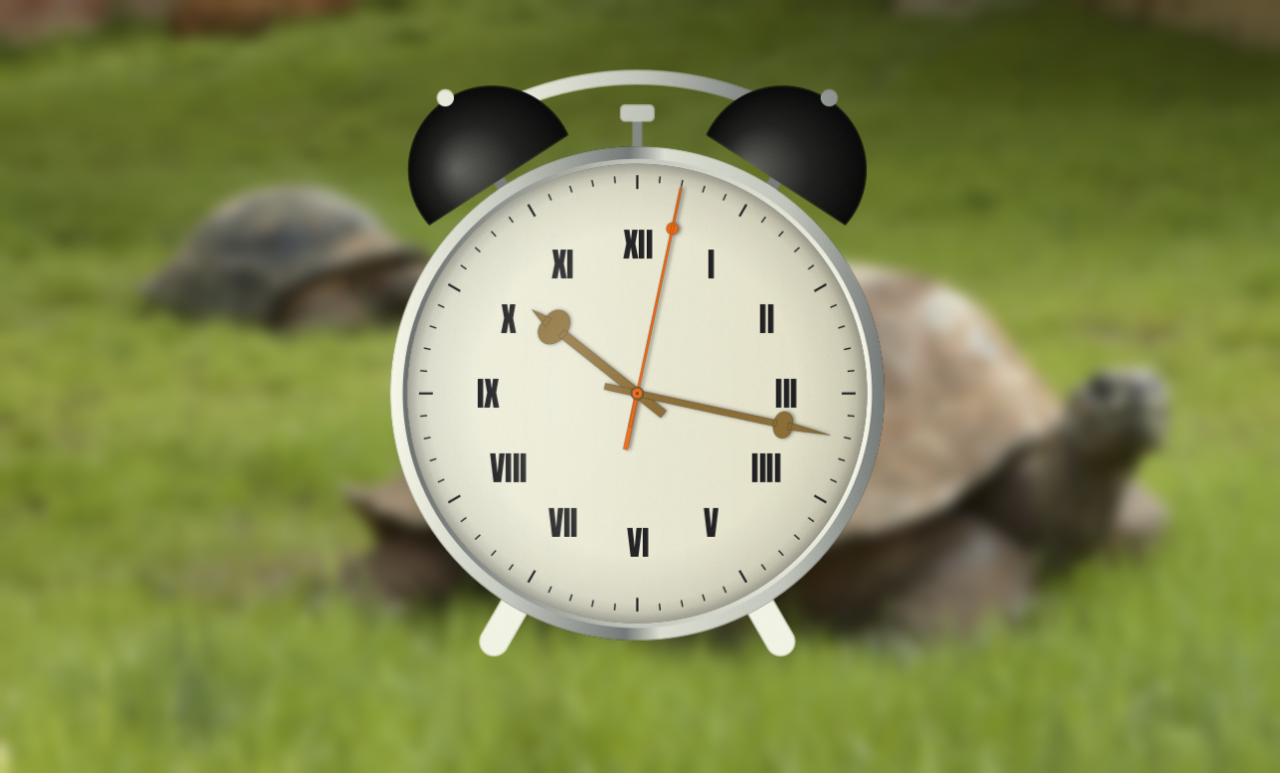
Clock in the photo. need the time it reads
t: 10:17:02
